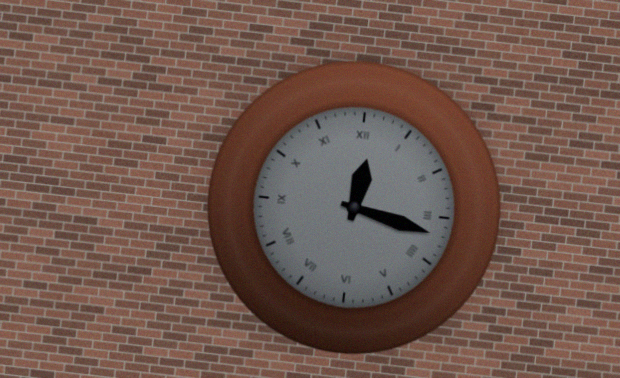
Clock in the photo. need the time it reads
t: 12:17
